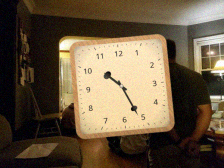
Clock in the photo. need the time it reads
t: 10:26
